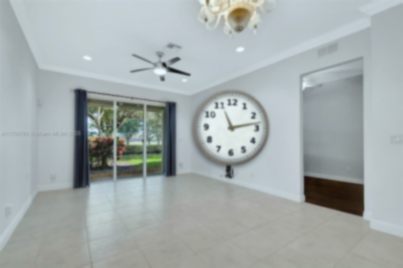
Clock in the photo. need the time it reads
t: 11:13
